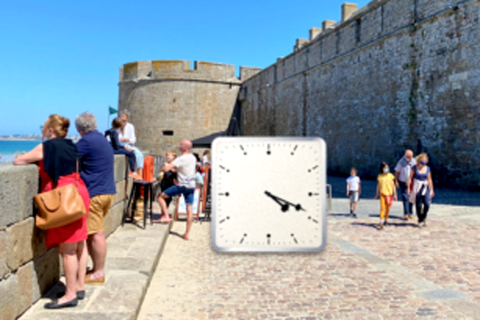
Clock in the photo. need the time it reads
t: 4:19
